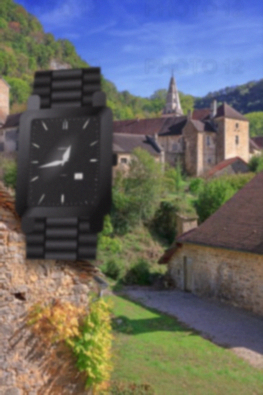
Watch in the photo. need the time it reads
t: 12:43
